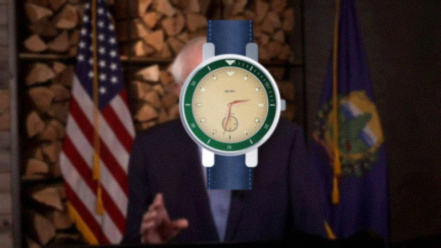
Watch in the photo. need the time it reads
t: 2:32
